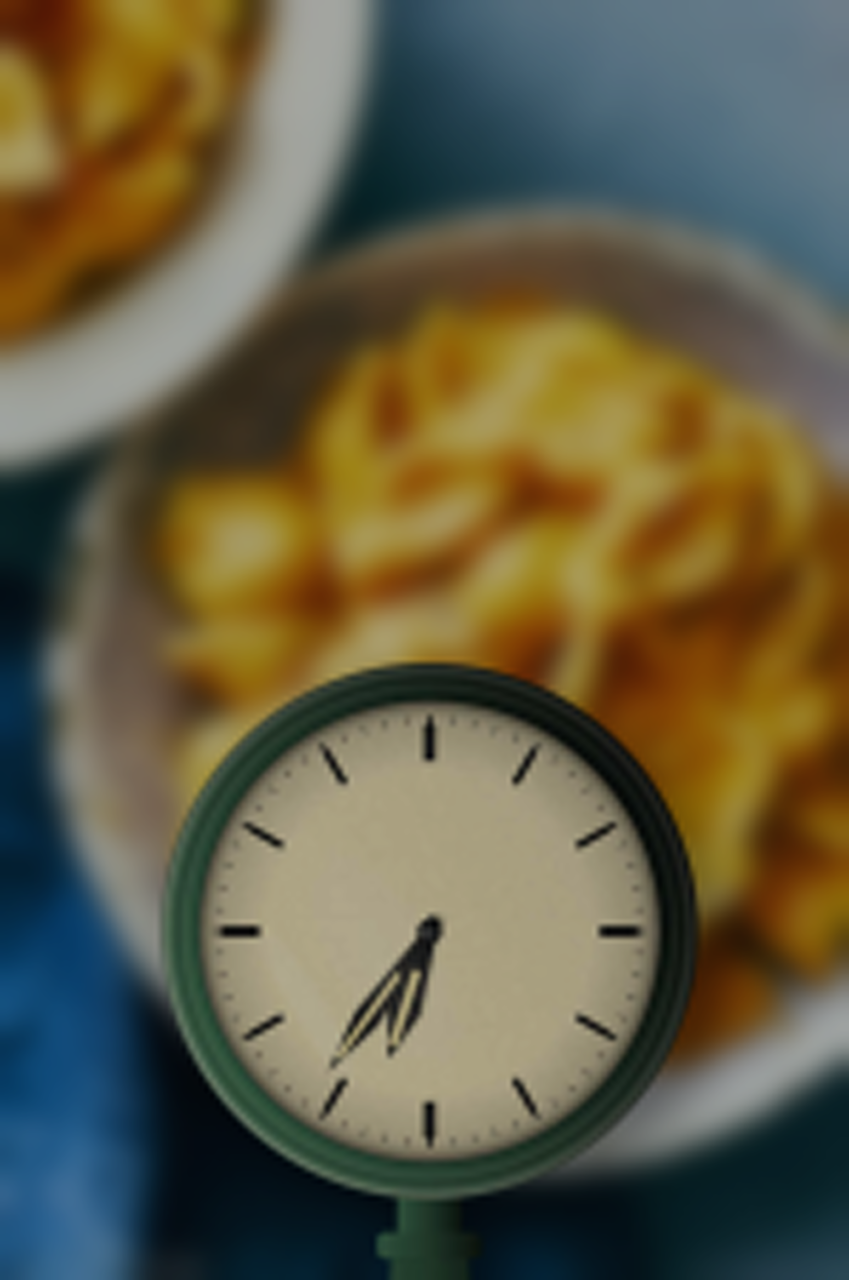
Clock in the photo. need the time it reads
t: 6:36
